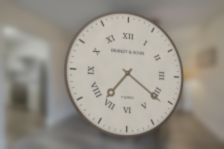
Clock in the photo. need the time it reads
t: 7:21
